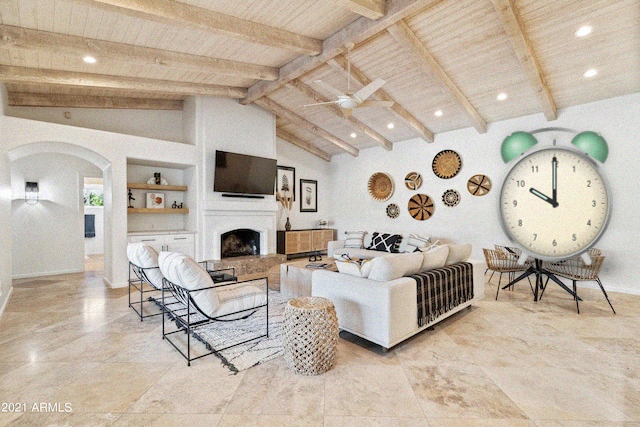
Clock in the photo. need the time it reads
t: 10:00
